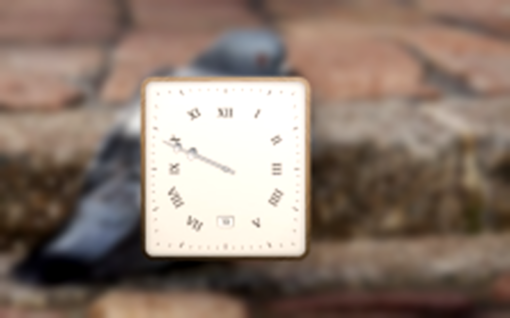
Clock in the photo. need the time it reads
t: 9:49
